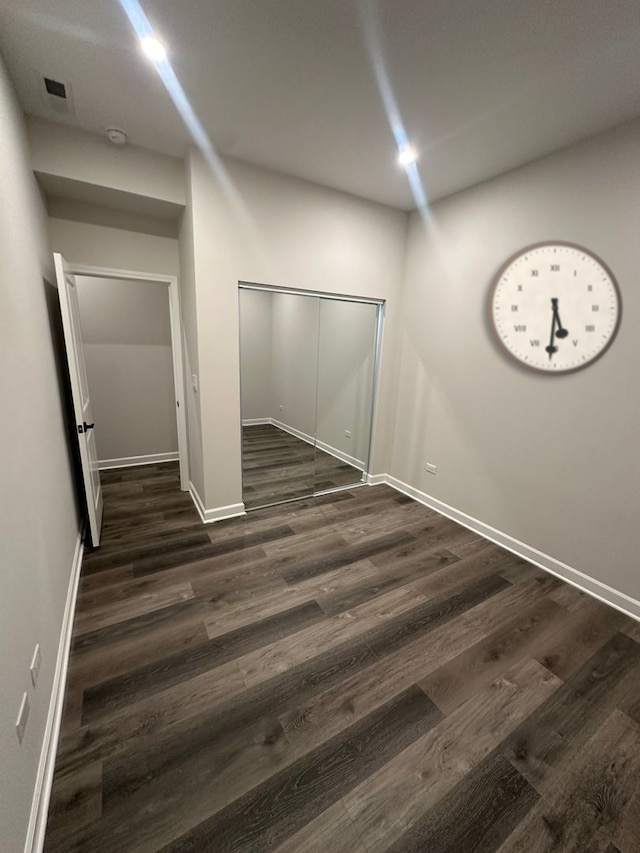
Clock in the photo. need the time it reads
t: 5:31
